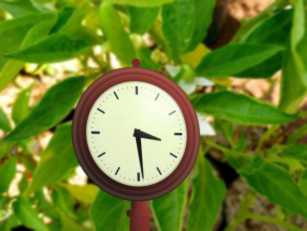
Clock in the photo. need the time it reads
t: 3:29
